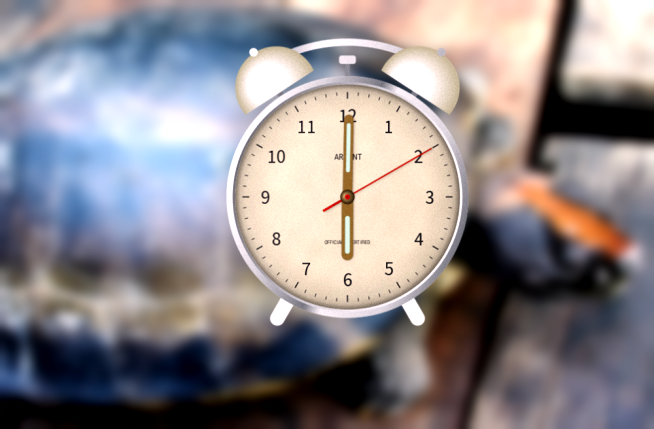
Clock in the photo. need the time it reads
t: 6:00:10
